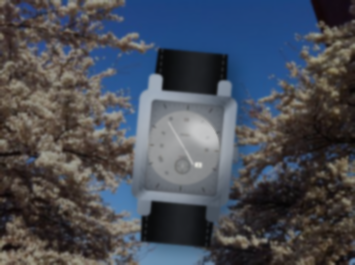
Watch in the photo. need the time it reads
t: 4:54
